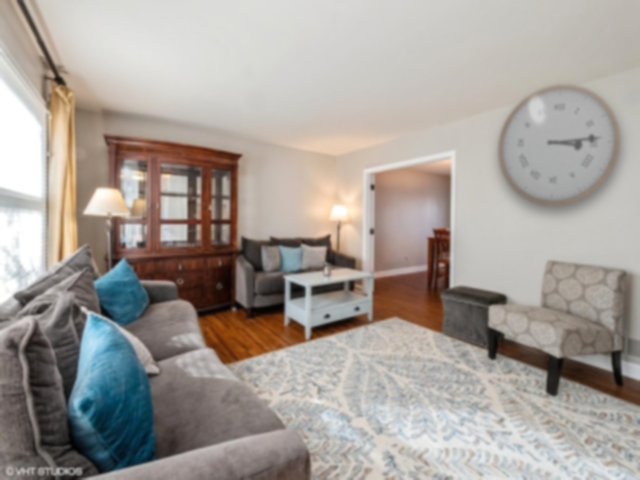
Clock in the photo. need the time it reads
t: 3:14
